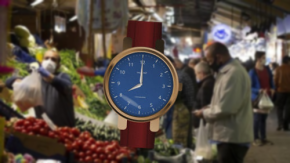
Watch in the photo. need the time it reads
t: 8:00
